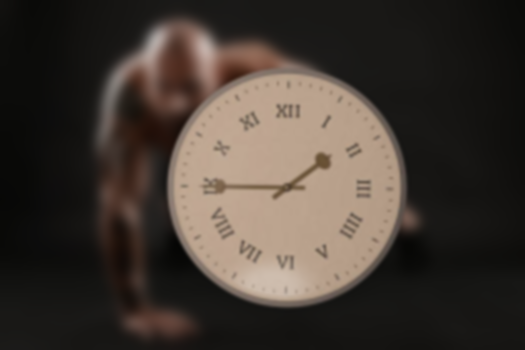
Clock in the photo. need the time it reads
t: 1:45
